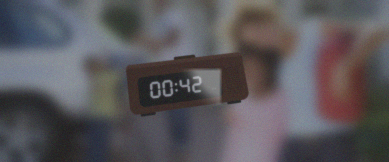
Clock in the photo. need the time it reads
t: 0:42
